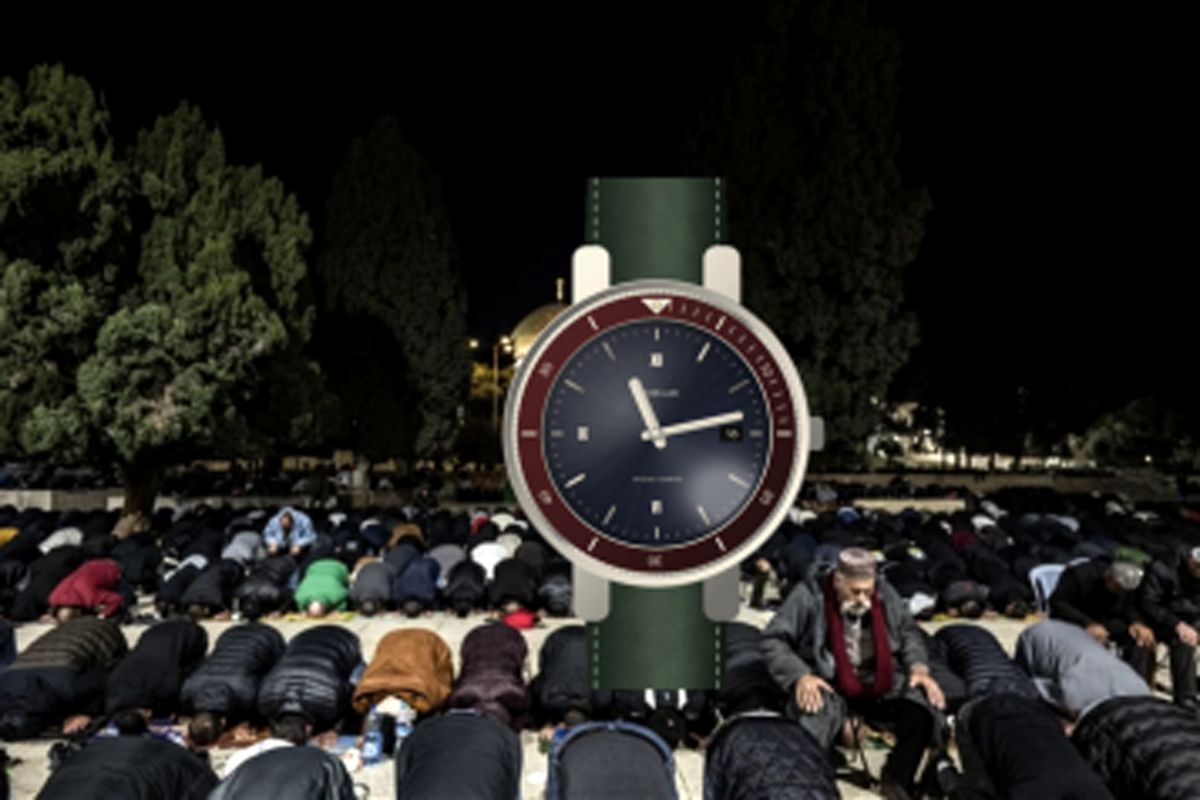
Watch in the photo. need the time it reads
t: 11:13
